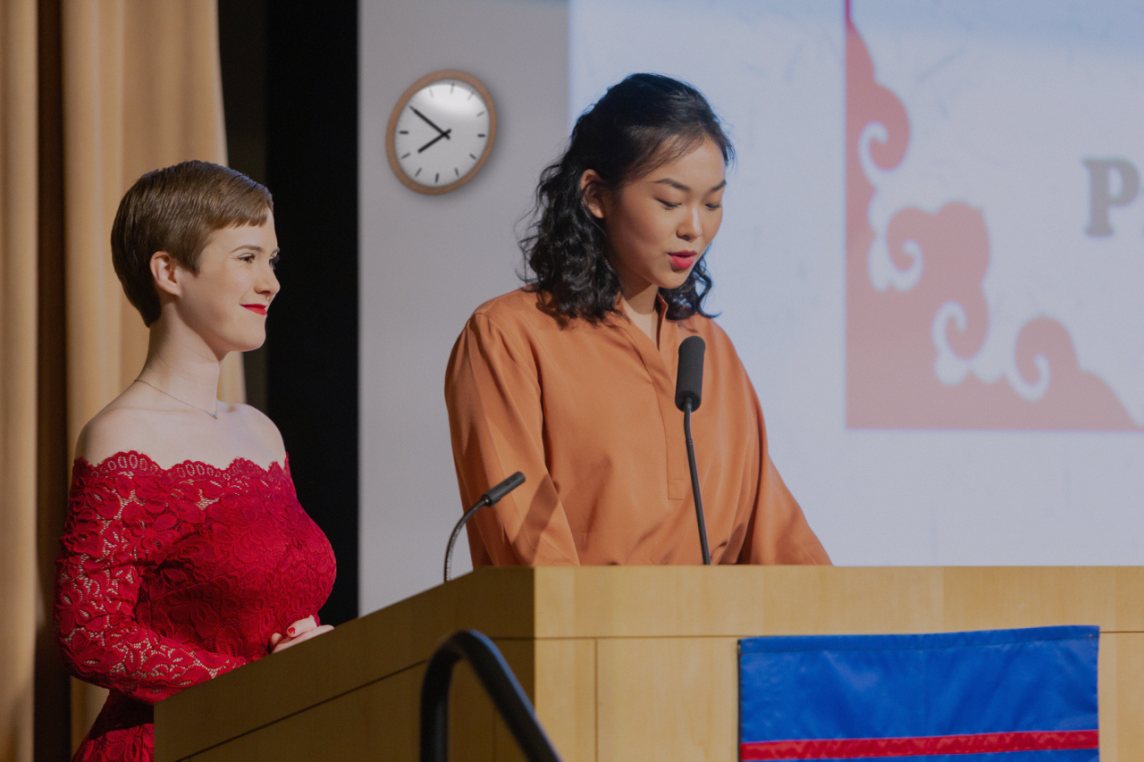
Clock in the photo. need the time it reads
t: 7:50
